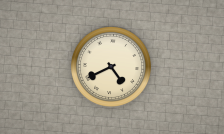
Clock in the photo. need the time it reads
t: 4:40
